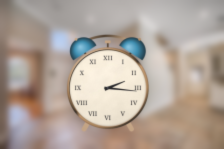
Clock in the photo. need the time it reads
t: 2:16
